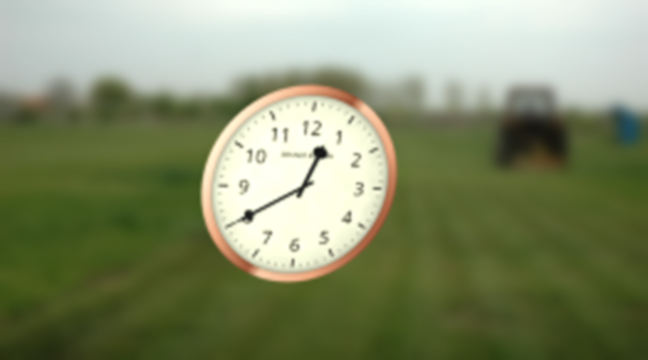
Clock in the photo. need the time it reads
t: 12:40
